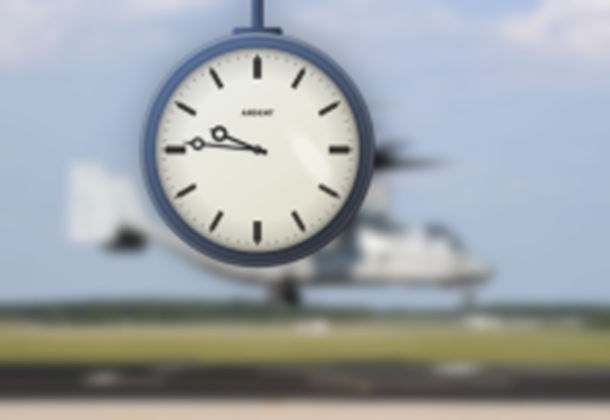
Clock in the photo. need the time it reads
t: 9:46
